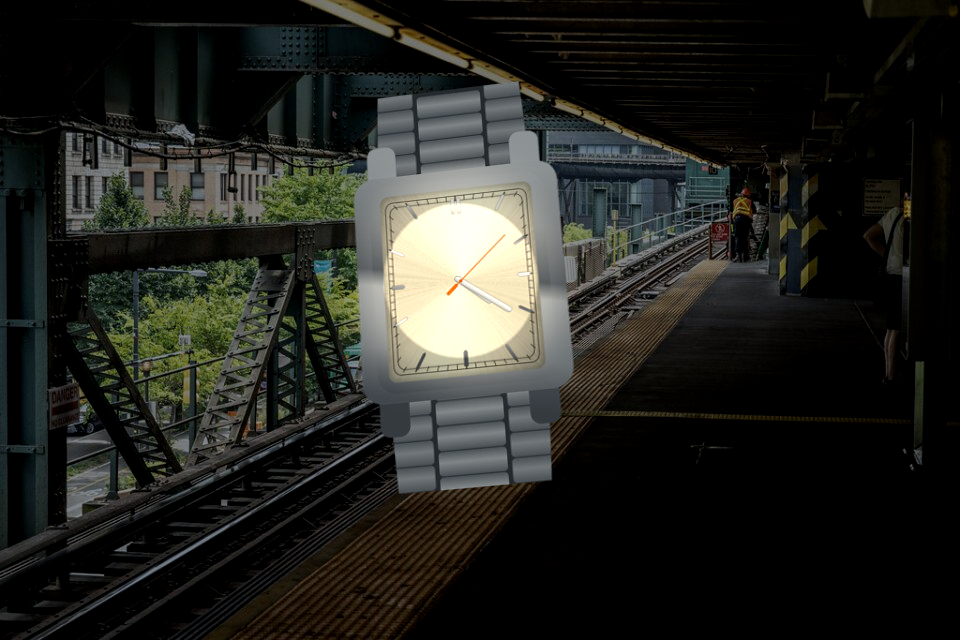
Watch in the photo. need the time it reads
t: 4:21:08
